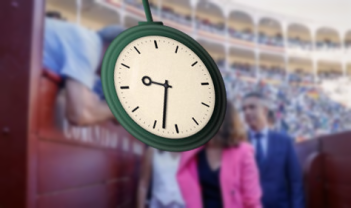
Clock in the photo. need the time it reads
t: 9:33
